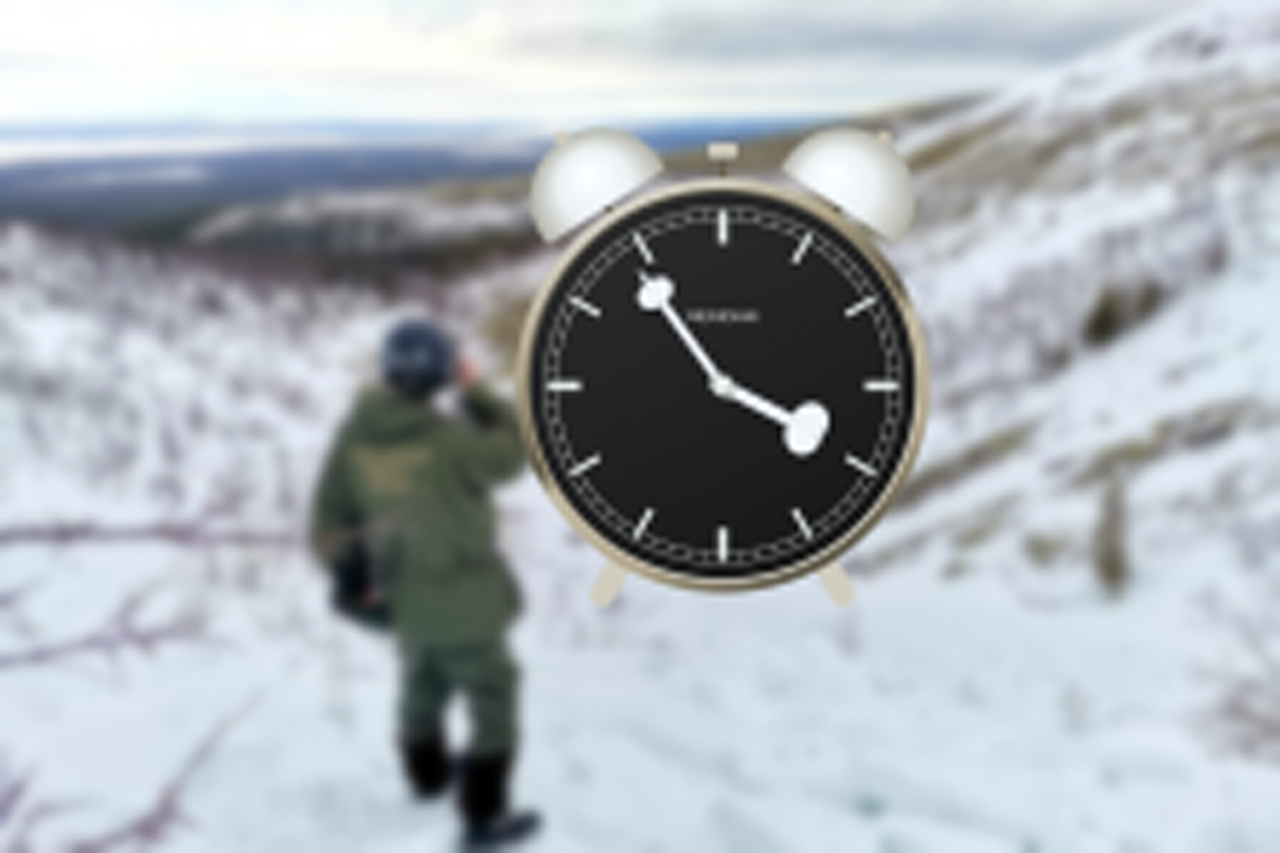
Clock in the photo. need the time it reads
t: 3:54
